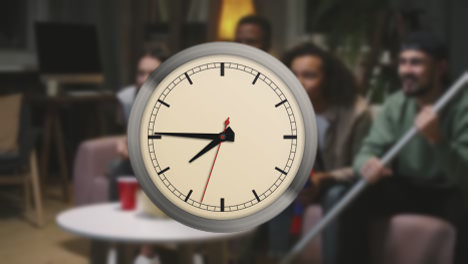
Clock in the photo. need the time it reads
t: 7:45:33
